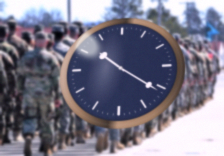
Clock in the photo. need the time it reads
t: 10:21
